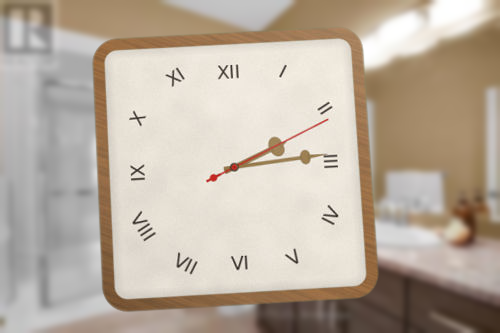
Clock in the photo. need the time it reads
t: 2:14:11
